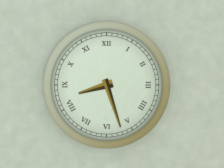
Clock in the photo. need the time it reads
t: 8:27
